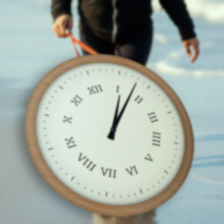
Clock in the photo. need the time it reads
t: 1:08
